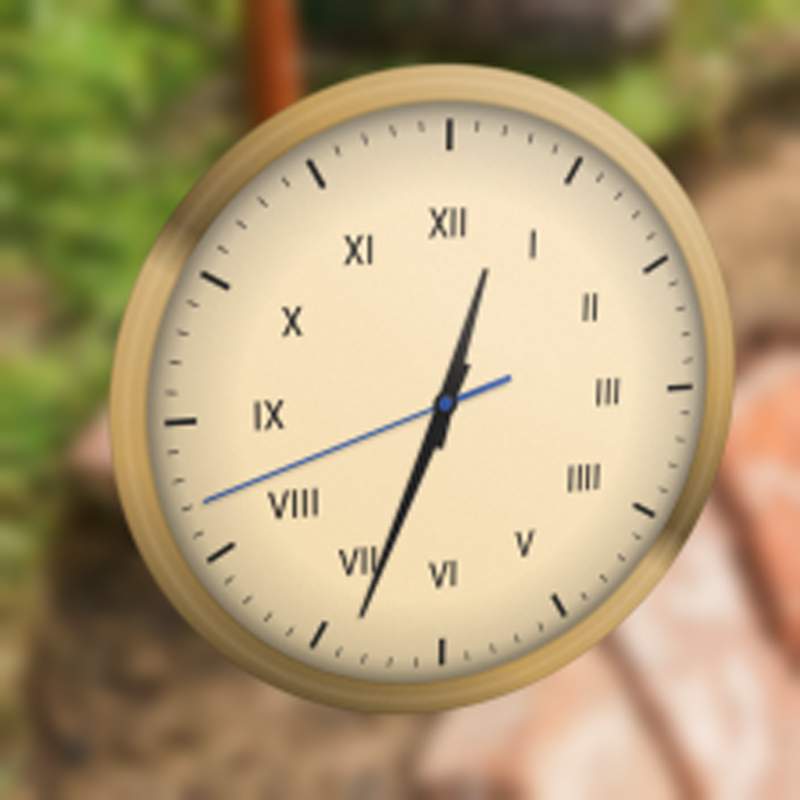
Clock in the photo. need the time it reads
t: 12:33:42
